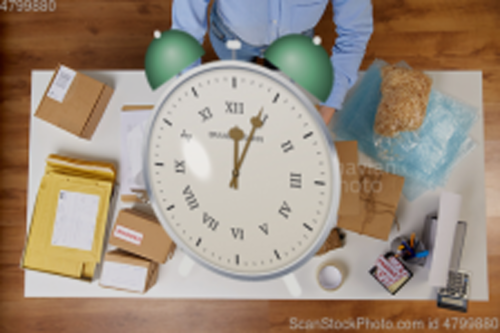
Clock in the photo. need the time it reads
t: 12:04
